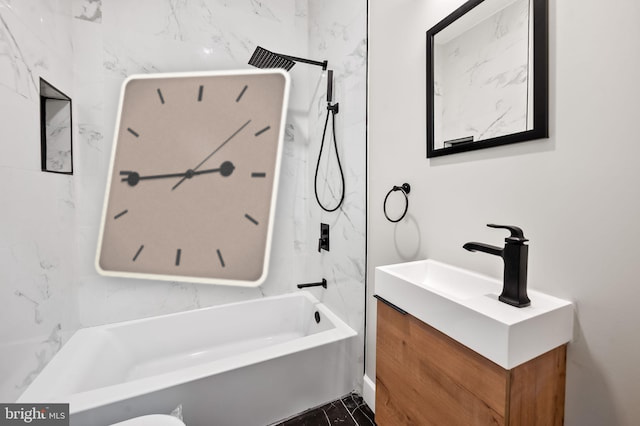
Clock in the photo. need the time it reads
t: 2:44:08
